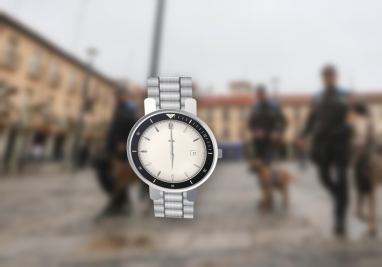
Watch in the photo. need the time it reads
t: 6:00
